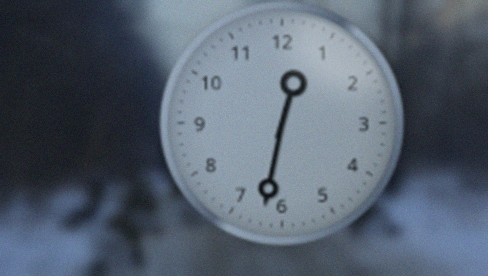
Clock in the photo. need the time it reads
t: 12:32
